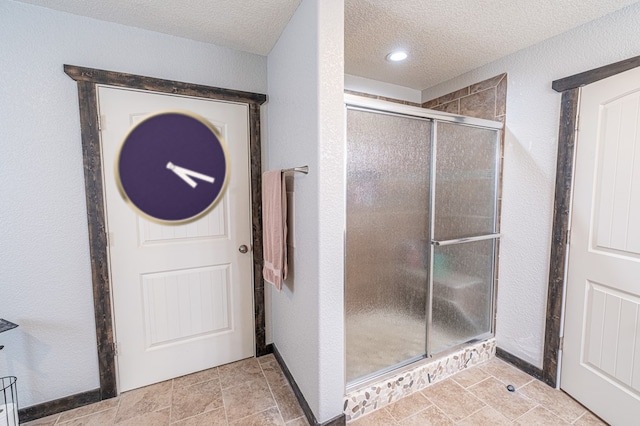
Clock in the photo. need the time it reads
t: 4:18
